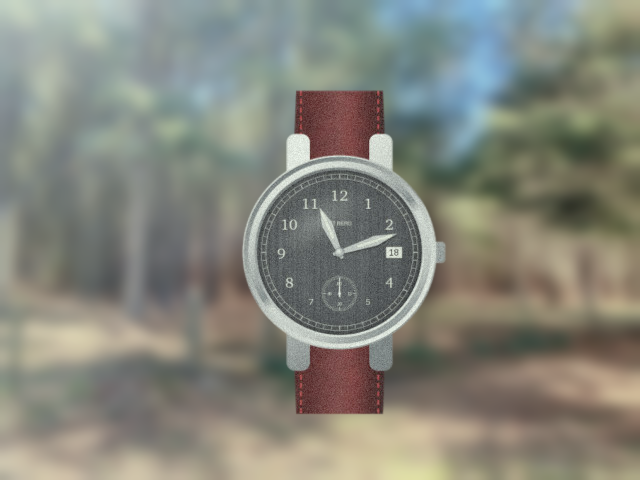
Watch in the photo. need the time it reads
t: 11:12
